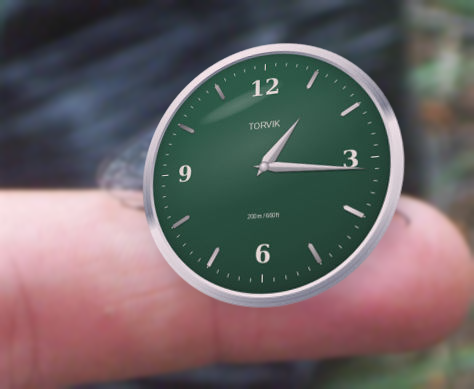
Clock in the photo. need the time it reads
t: 1:16
